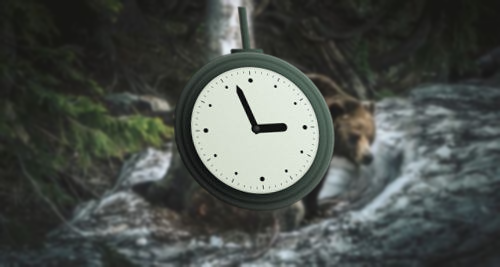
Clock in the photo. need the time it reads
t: 2:57
